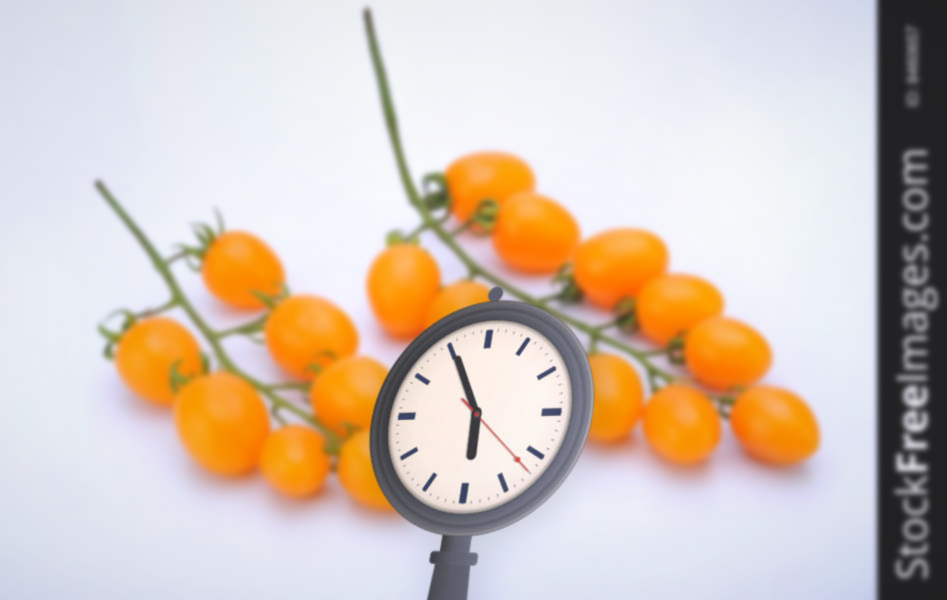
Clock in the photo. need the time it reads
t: 5:55:22
